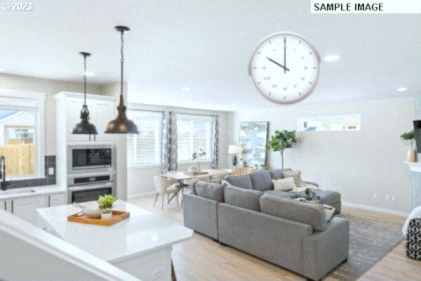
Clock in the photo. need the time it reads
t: 10:00
